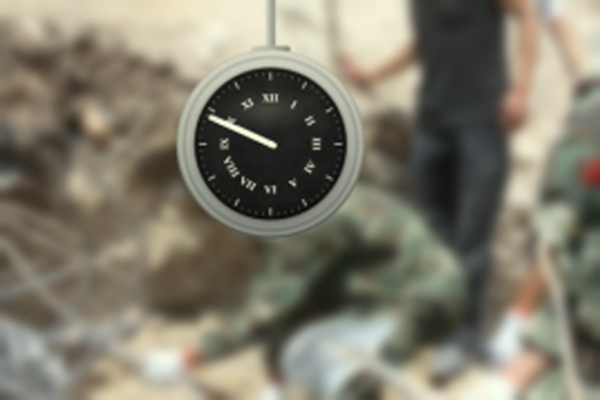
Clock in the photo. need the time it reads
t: 9:49
